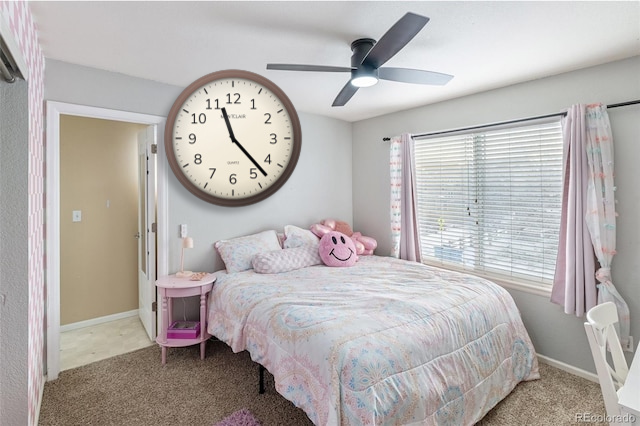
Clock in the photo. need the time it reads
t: 11:23
